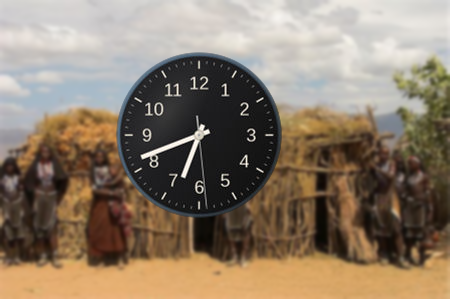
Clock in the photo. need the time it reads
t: 6:41:29
